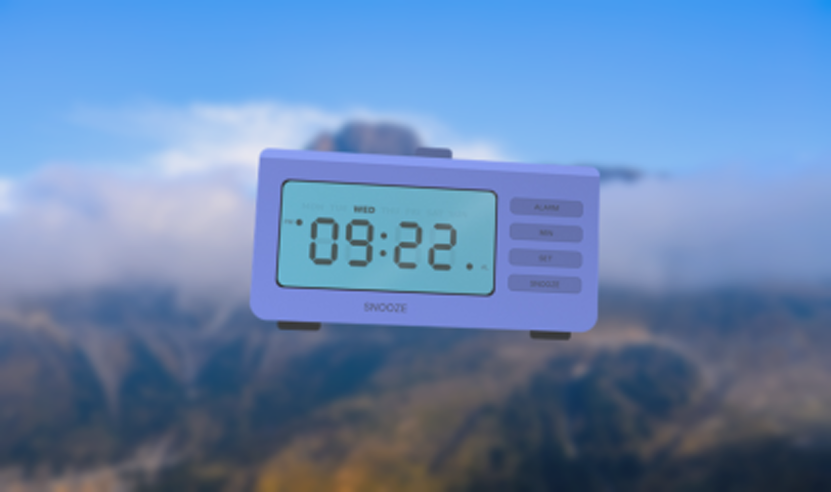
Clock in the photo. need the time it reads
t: 9:22
